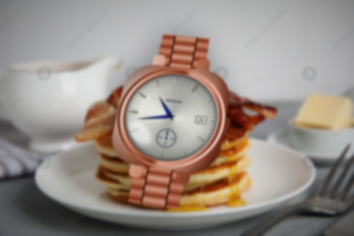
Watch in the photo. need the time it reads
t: 10:43
